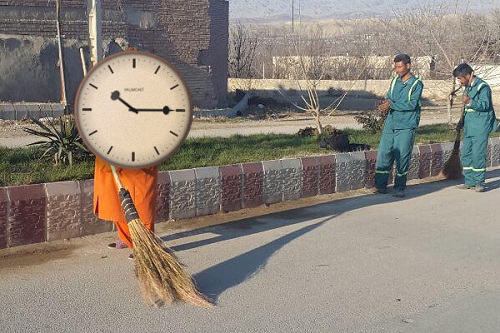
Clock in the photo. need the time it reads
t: 10:15
